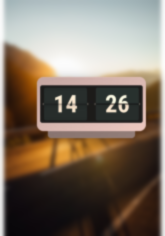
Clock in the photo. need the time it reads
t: 14:26
